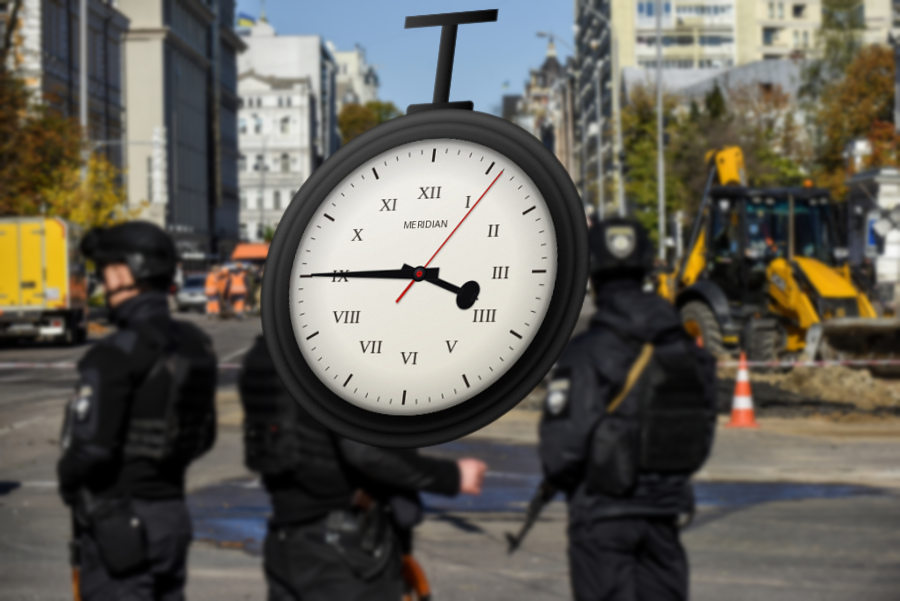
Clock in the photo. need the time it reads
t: 3:45:06
